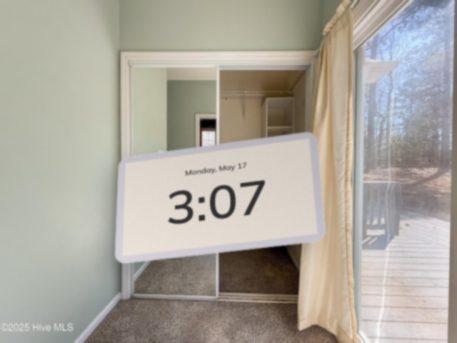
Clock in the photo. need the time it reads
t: 3:07
